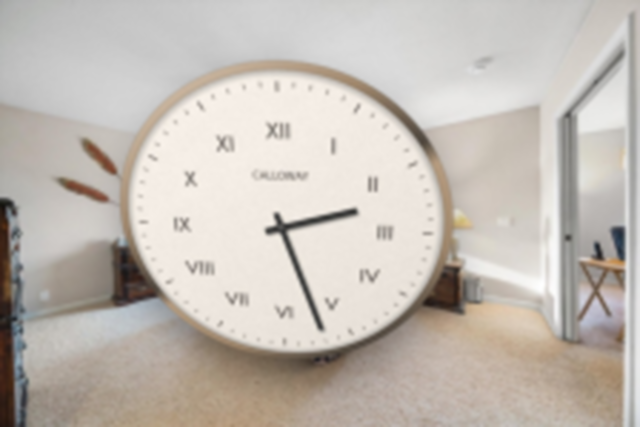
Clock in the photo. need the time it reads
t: 2:27
